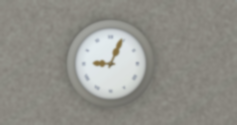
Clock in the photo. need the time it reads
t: 9:04
